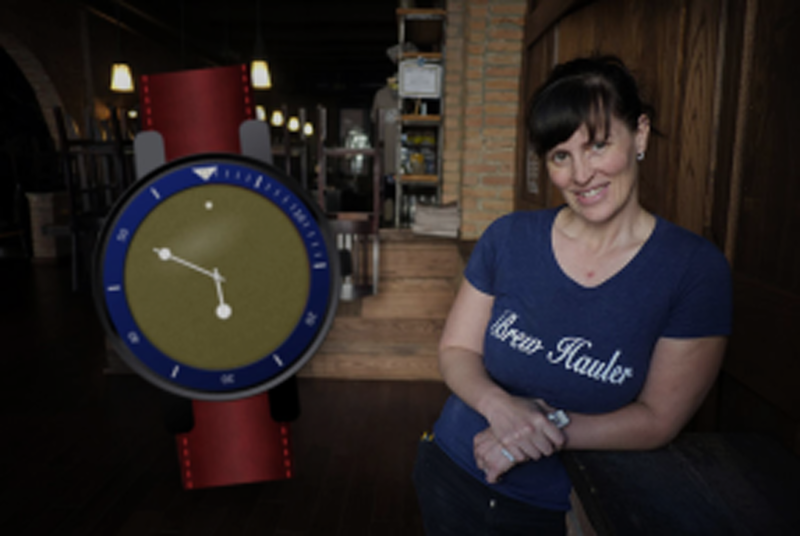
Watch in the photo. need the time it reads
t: 5:50
